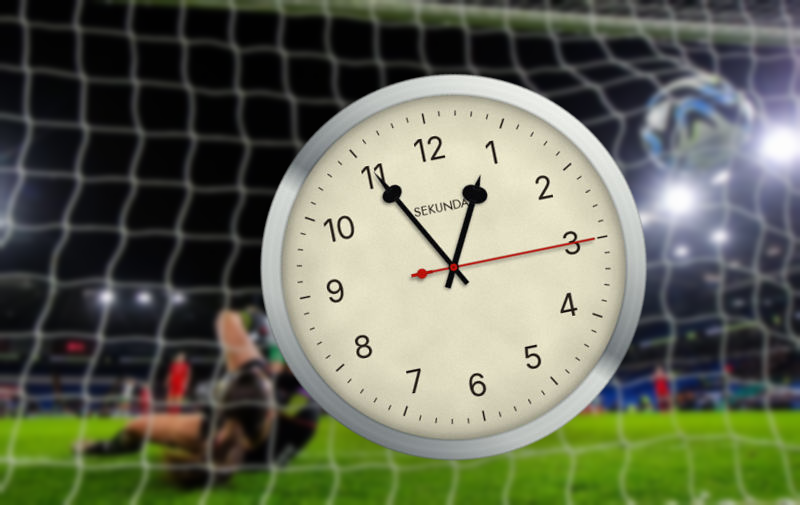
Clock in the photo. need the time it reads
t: 12:55:15
